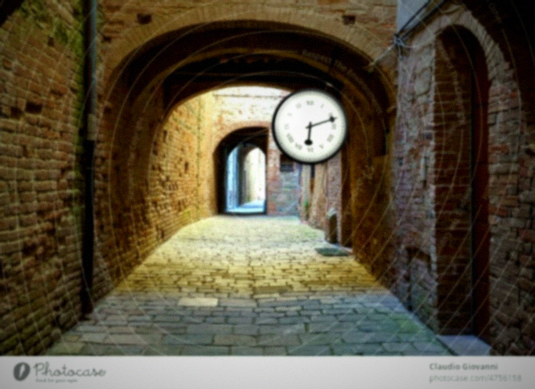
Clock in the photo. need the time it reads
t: 6:12
